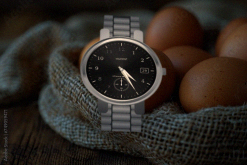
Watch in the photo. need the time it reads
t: 4:25
